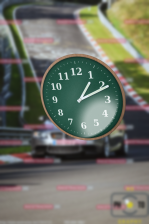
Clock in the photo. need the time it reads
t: 1:11
